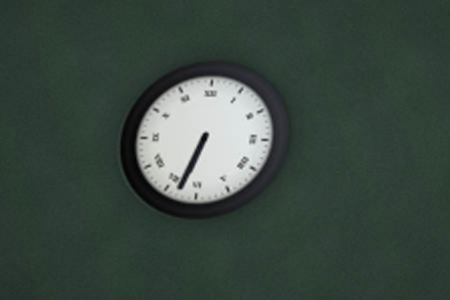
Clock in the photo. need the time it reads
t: 6:33
